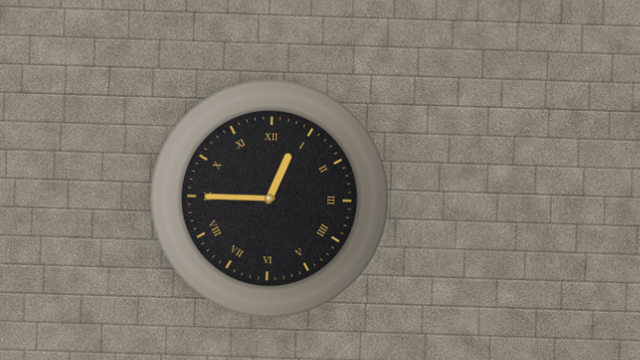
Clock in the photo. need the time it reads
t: 12:45
